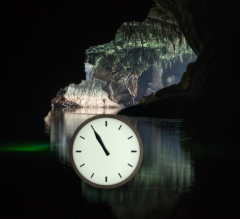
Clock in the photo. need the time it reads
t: 10:55
